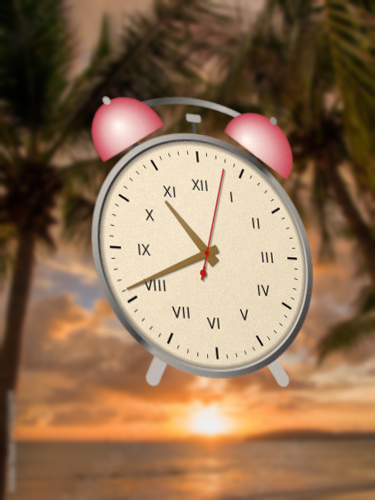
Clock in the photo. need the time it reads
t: 10:41:03
